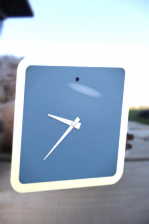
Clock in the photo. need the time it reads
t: 9:37
